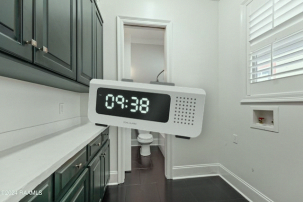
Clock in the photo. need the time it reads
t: 9:38
